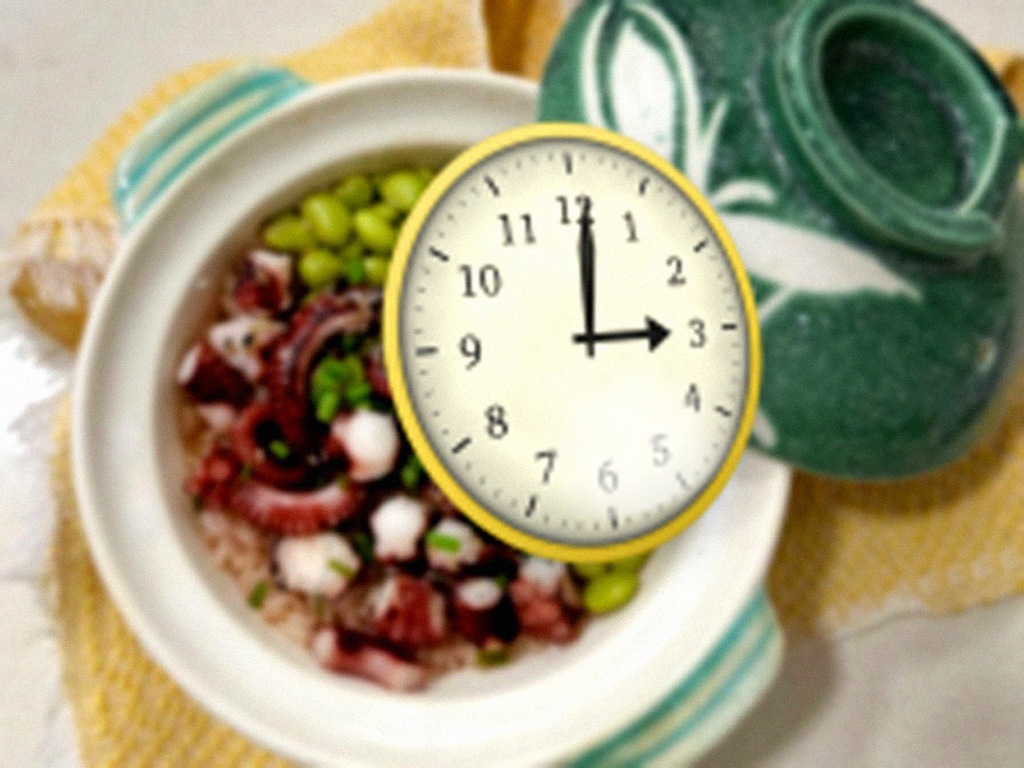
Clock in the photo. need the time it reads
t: 3:01
